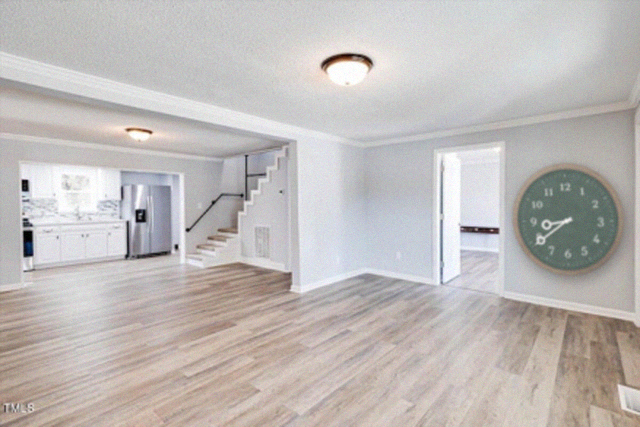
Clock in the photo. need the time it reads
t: 8:39
